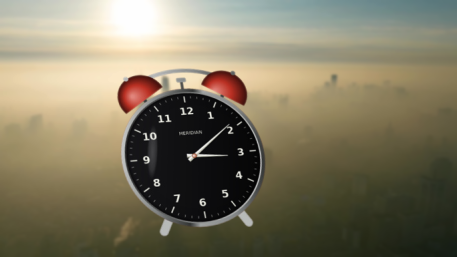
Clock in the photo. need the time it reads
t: 3:09
